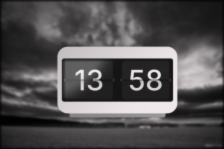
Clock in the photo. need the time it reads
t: 13:58
